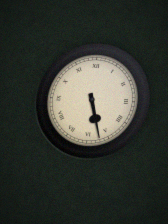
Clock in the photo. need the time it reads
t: 5:27
